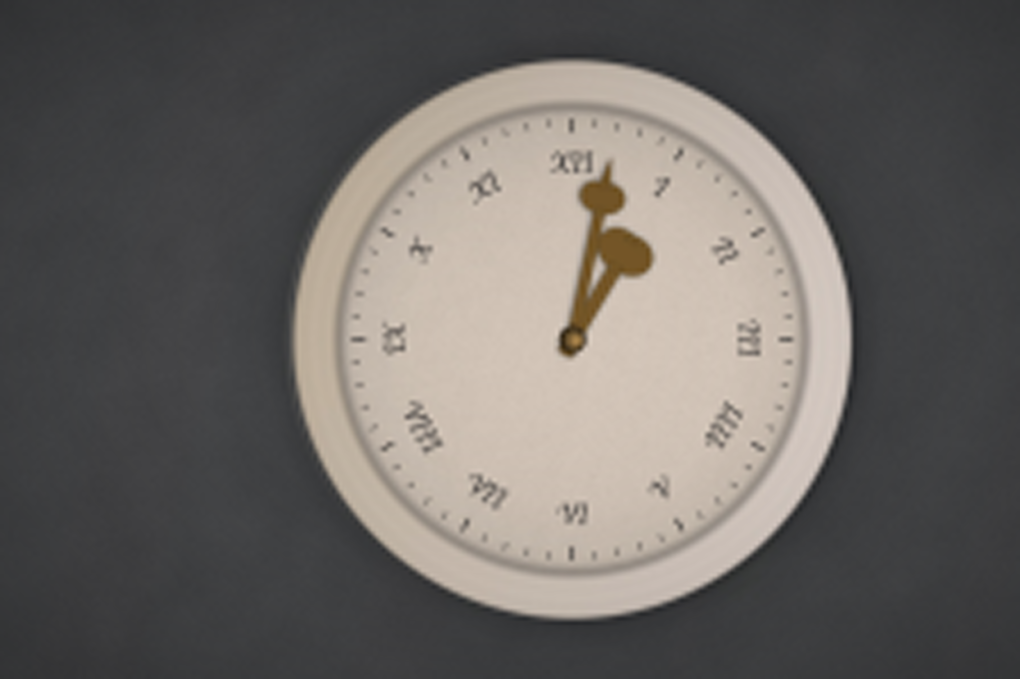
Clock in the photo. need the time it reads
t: 1:02
